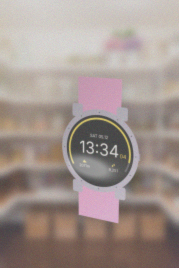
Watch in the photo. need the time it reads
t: 13:34
